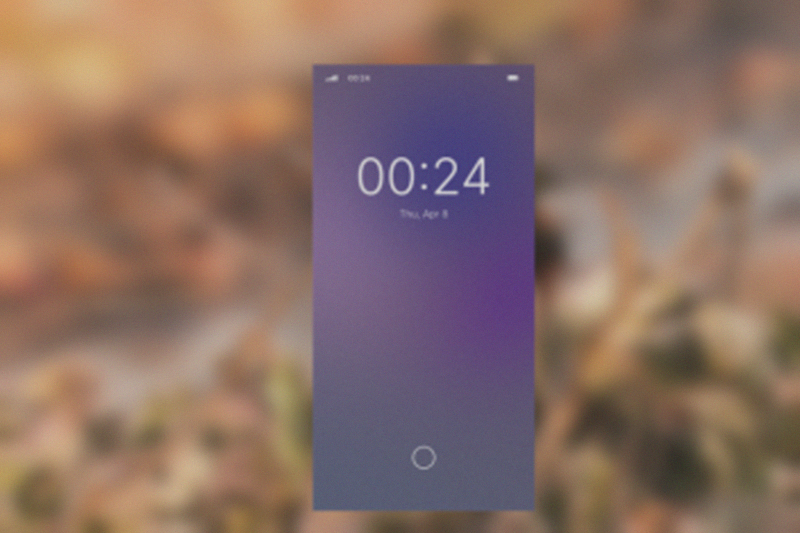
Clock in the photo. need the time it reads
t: 0:24
